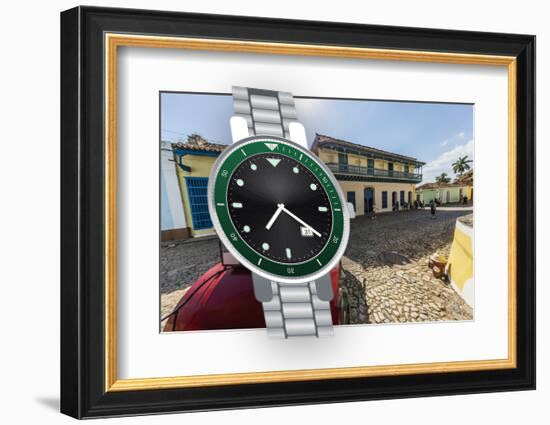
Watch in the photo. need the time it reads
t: 7:21
